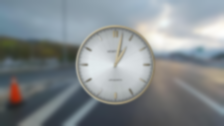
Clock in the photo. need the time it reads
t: 1:02
